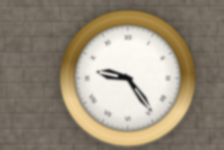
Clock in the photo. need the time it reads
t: 9:24
